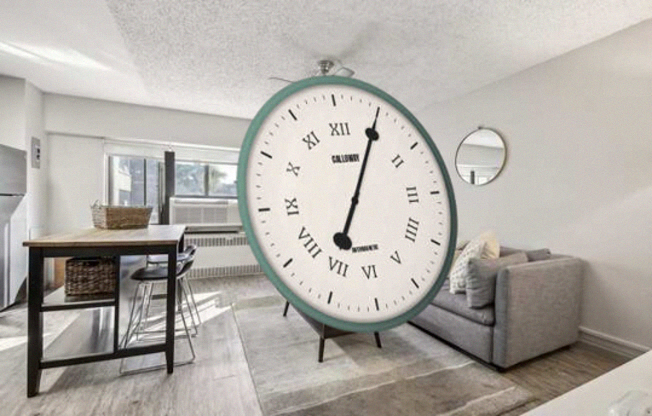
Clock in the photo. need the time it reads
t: 7:05
